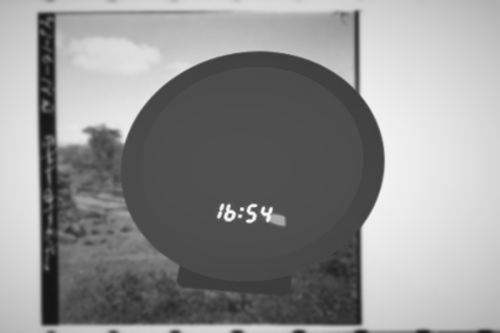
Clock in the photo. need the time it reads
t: 16:54
